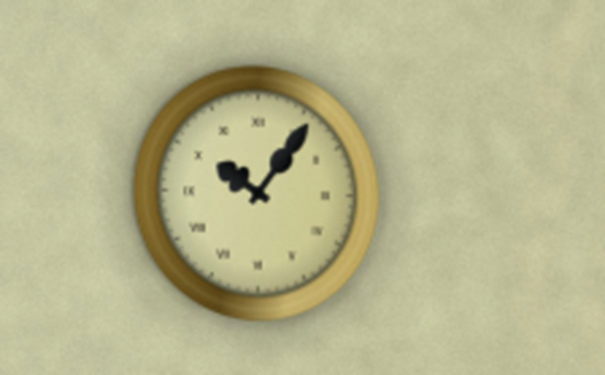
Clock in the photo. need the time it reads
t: 10:06
